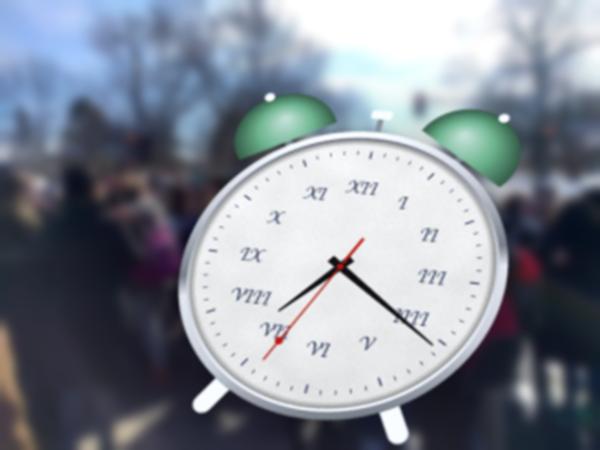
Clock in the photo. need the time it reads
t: 7:20:34
